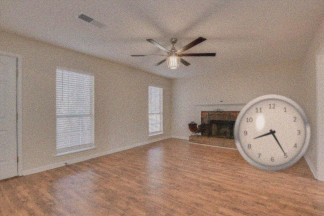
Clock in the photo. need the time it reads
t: 8:25
